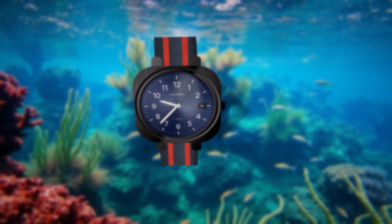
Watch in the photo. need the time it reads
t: 9:37
